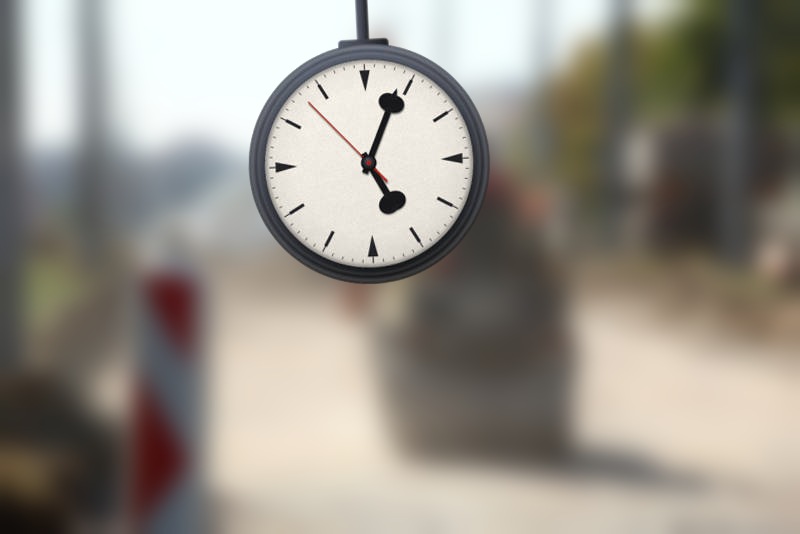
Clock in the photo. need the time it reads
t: 5:03:53
